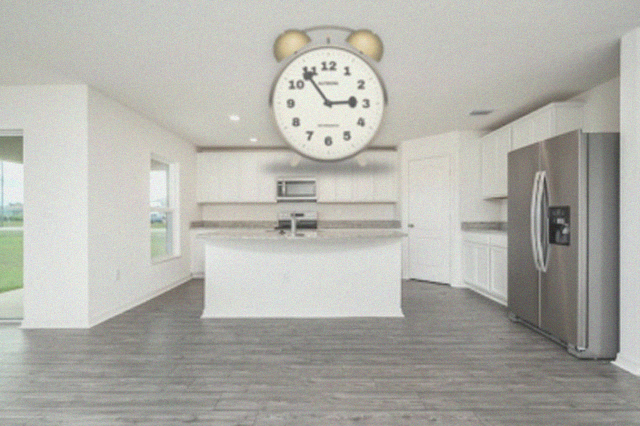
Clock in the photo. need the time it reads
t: 2:54
